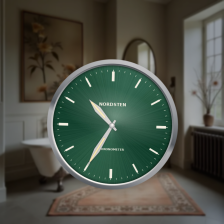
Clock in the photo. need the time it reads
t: 10:35
